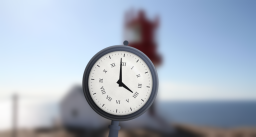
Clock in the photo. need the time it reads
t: 3:59
